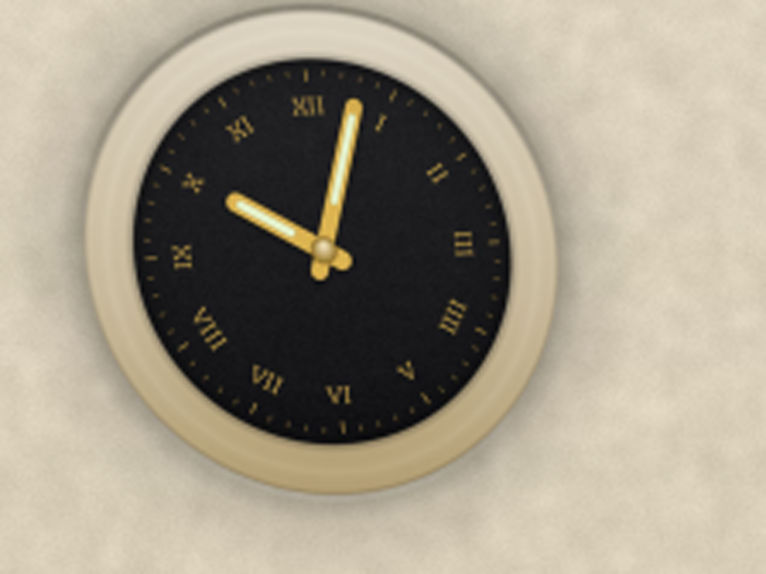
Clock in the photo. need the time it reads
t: 10:03
